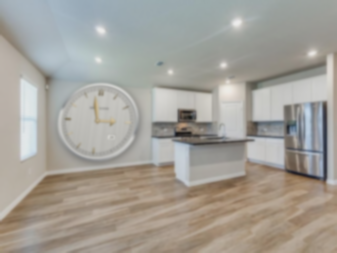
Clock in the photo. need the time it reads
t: 2:58
